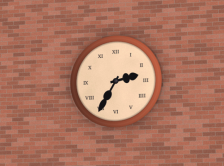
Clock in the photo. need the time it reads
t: 2:35
